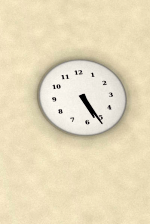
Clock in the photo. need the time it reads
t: 5:26
